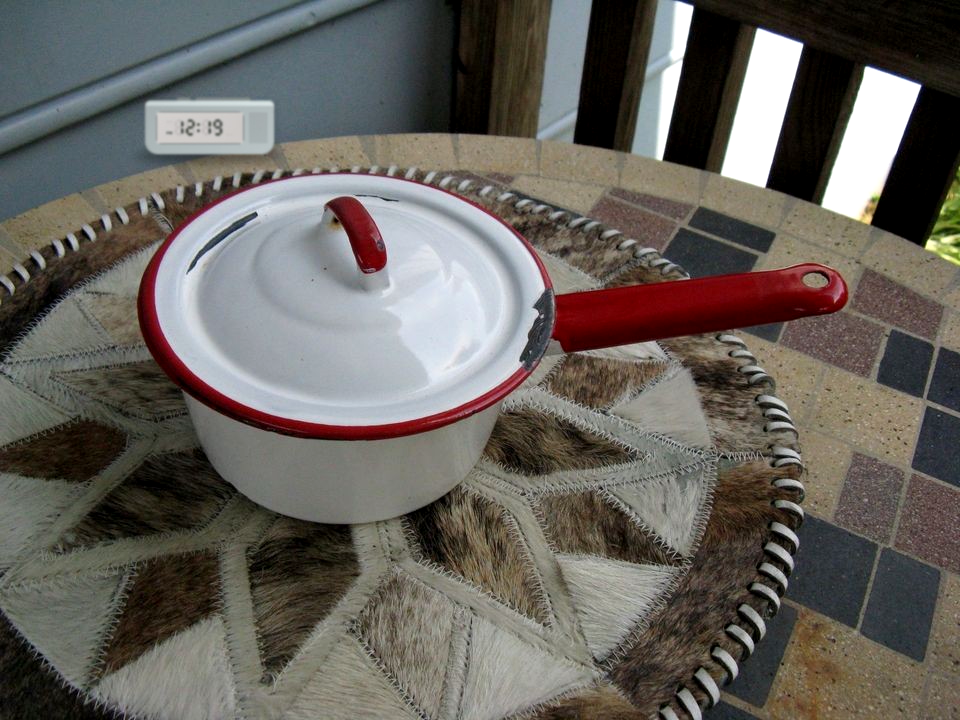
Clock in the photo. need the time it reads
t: 12:19
